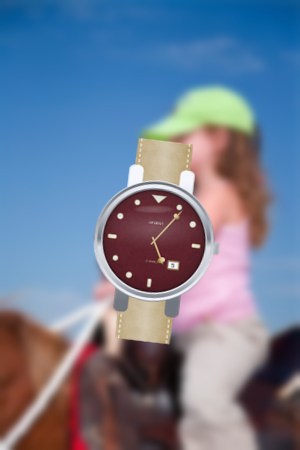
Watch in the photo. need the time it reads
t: 5:06
